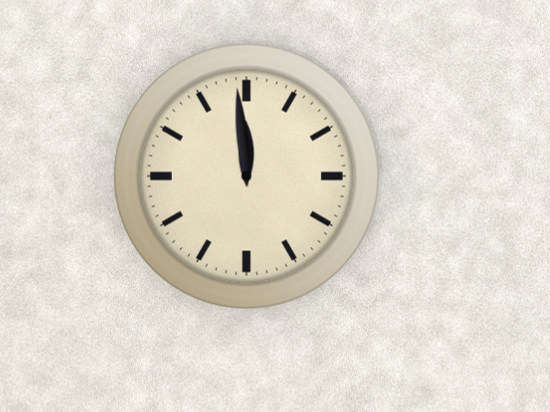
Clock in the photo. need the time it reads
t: 11:59
